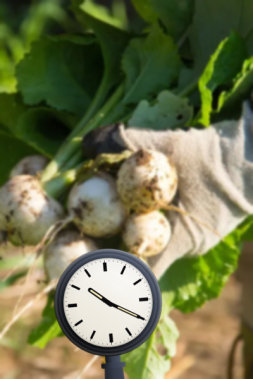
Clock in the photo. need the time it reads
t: 10:20
